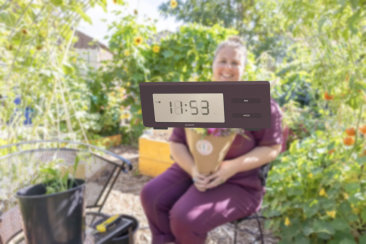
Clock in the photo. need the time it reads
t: 11:53
